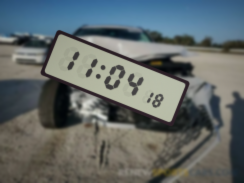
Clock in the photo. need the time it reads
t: 11:04:18
